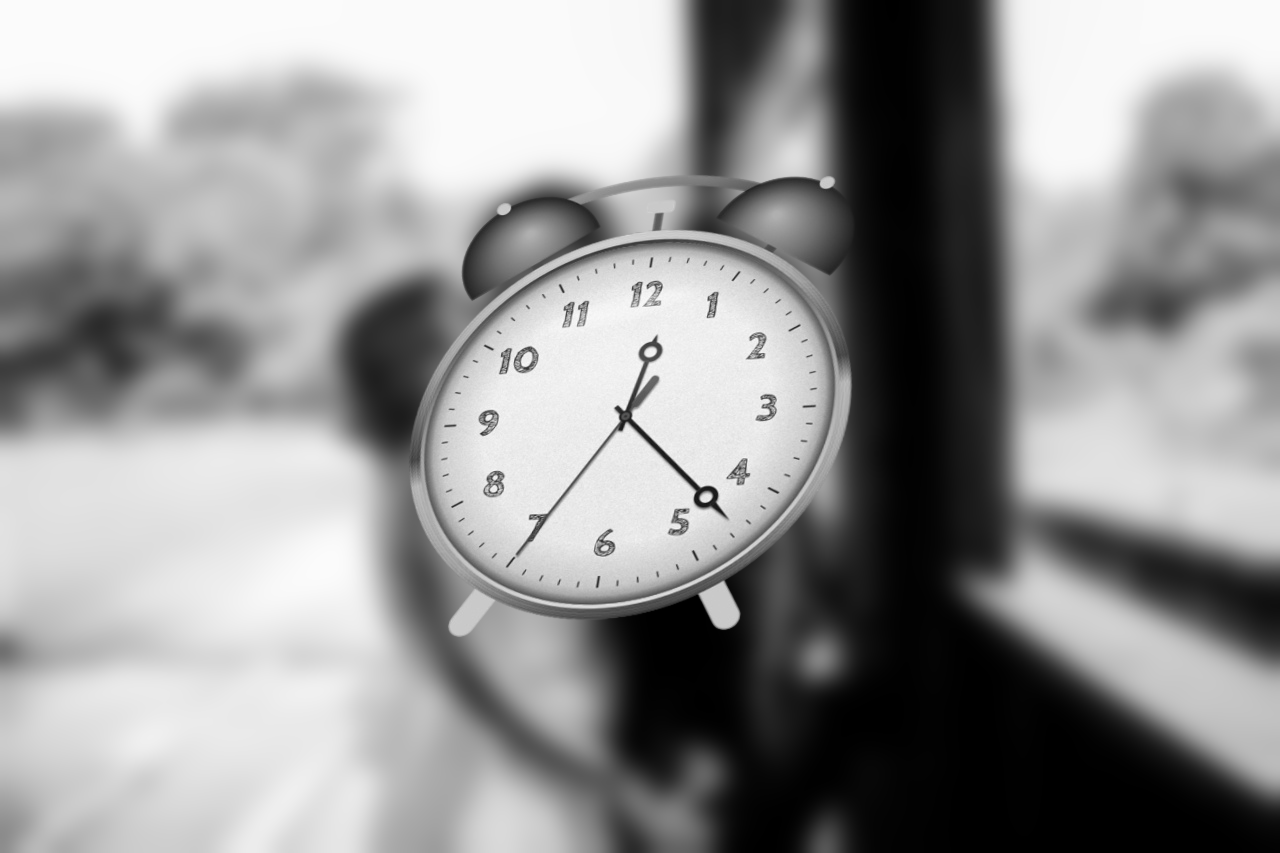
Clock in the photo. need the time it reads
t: 12:22:35
